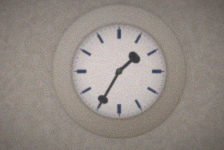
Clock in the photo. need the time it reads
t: 1:35
